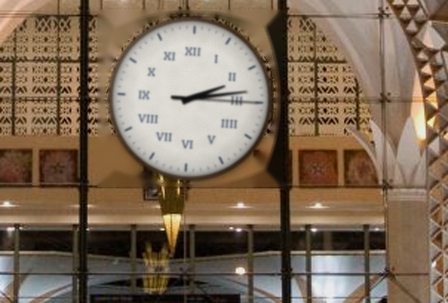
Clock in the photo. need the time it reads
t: 2:13:15
